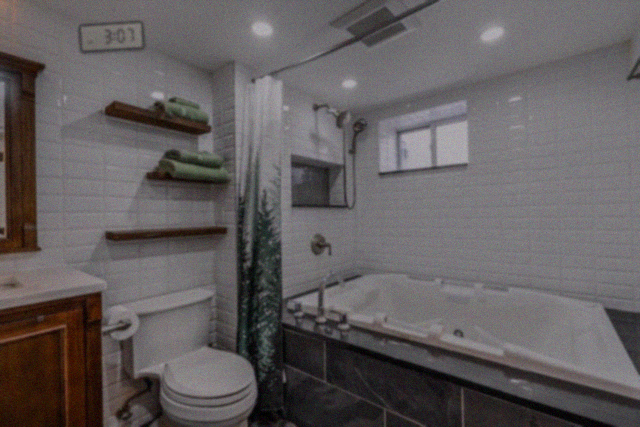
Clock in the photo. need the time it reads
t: 3:07
